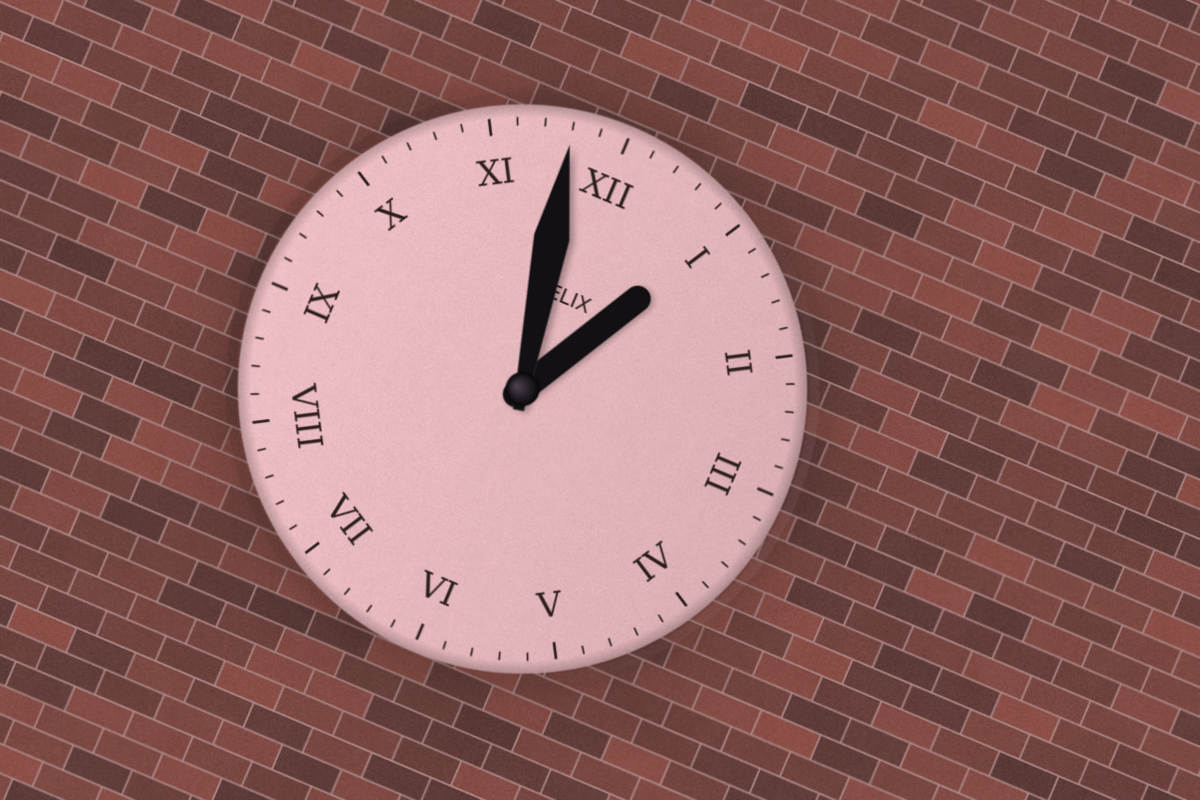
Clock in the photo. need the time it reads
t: 12:58
